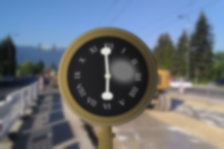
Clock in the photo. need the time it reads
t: 5:59
